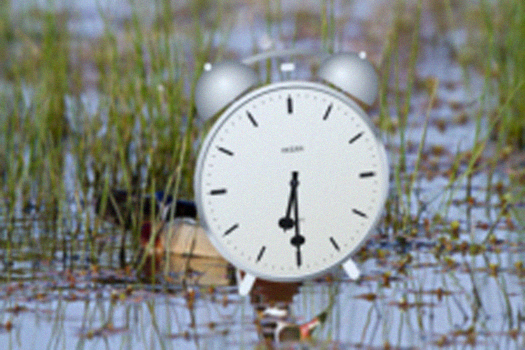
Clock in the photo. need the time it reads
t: 6:30
